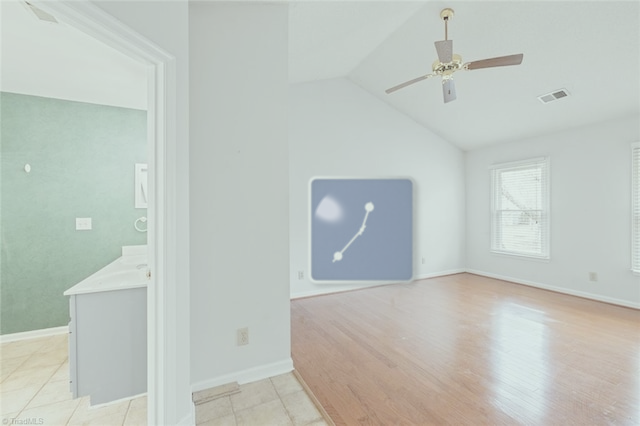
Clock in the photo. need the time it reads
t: 12:37
